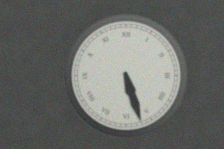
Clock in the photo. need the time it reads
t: 5:27
